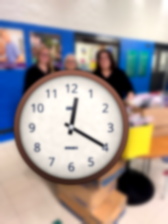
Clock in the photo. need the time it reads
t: 12:20
